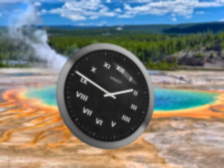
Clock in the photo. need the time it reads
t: 1:46
